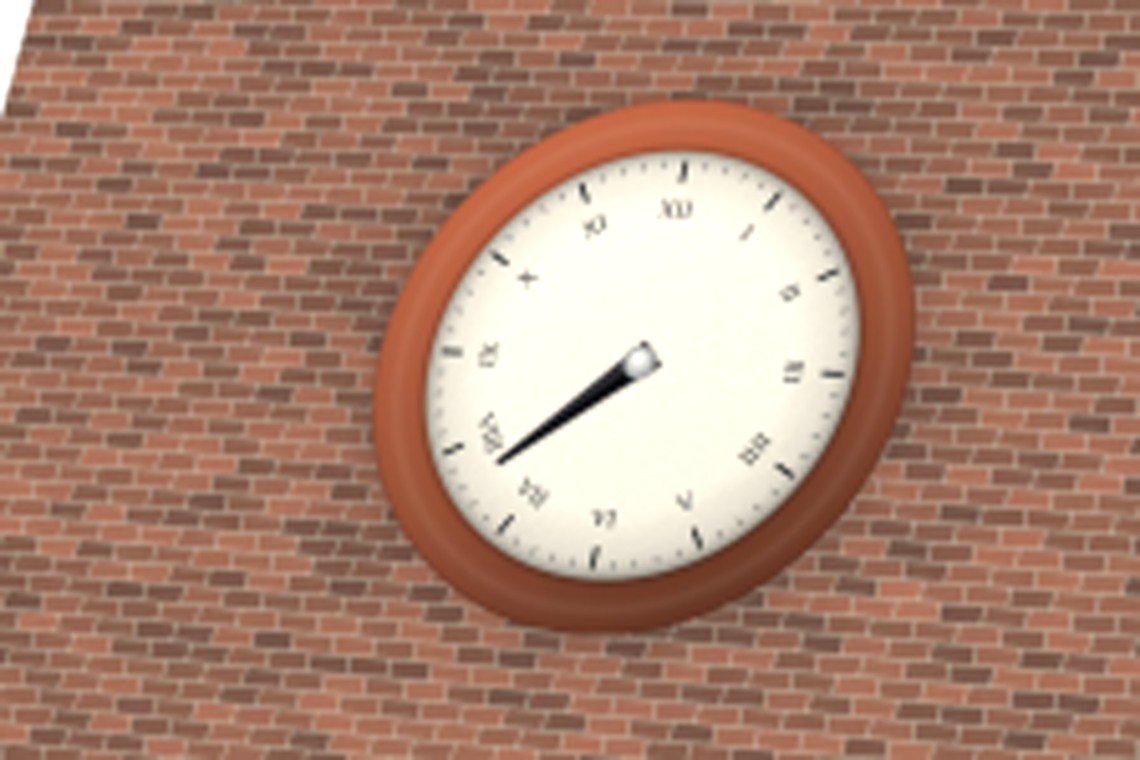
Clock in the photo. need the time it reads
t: 7:38
